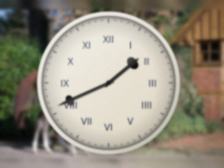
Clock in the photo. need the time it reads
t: 1:41
